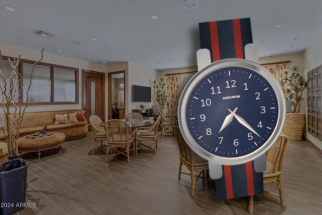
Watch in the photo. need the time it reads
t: 7:23
